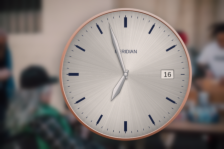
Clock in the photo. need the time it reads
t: 6:57
